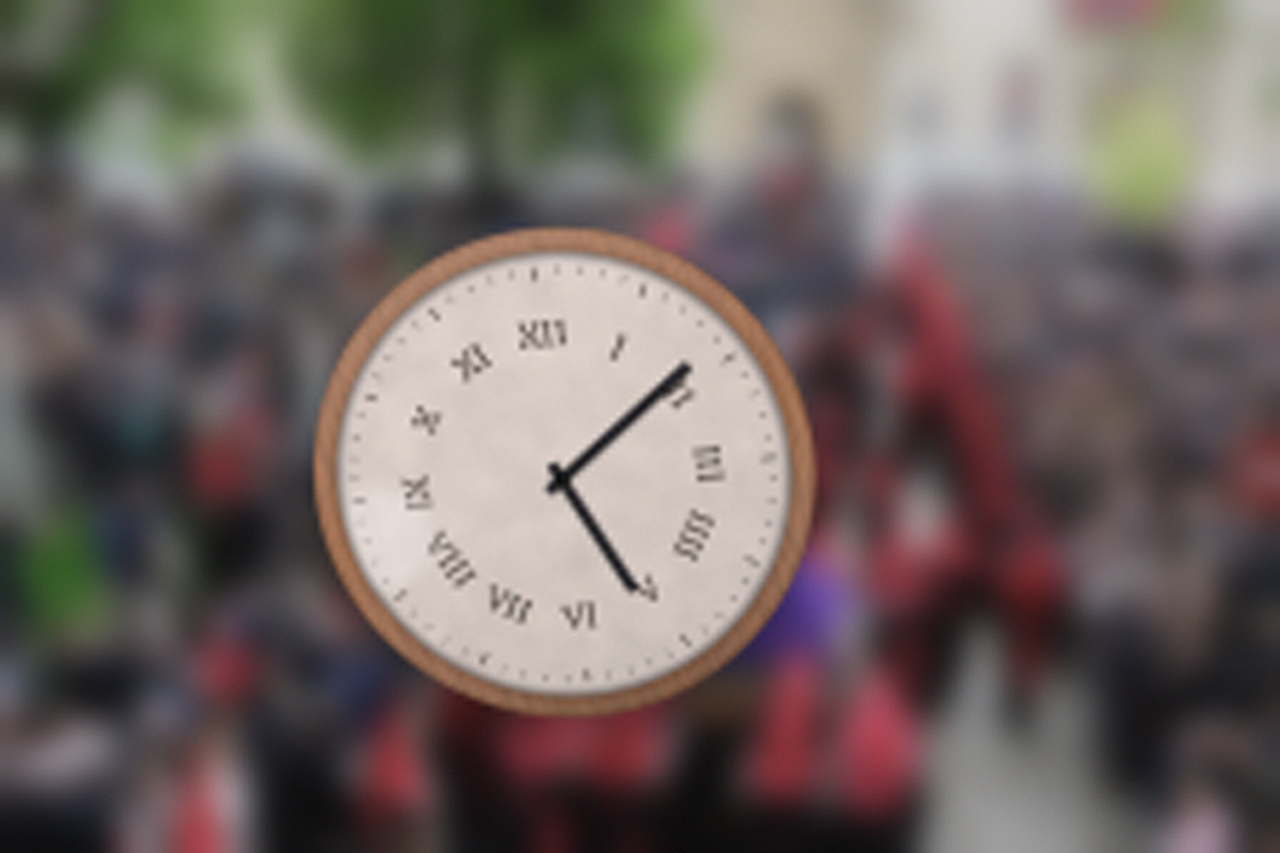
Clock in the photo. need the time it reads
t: 5:09
